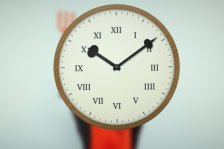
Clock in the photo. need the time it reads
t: 10:09
